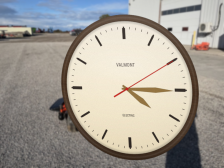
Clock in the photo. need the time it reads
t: 4:15:10
